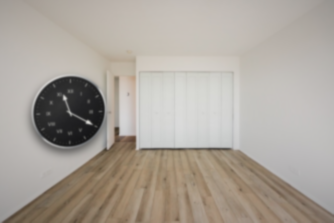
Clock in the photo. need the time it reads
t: 11:20
